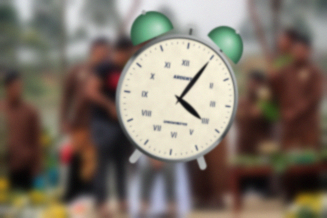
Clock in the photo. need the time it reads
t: 4:05
